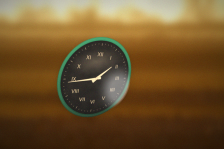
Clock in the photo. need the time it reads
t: 1:44
